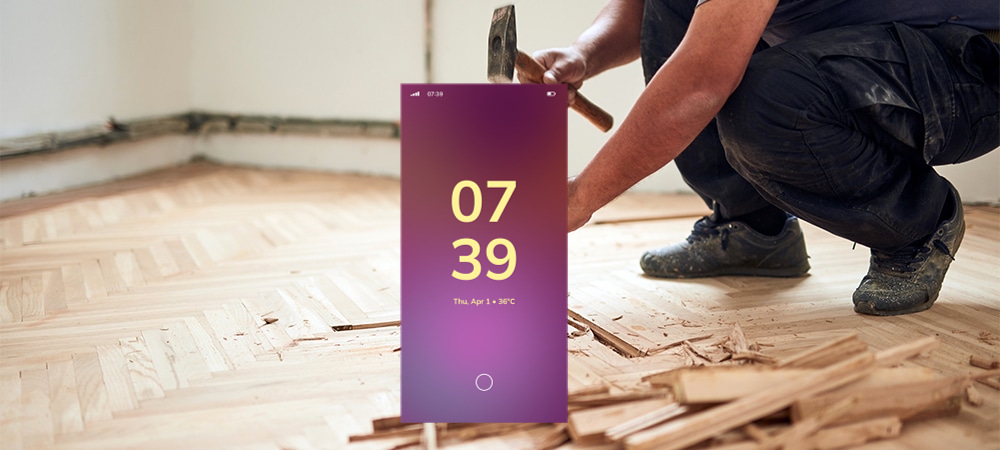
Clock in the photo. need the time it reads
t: 7:39
